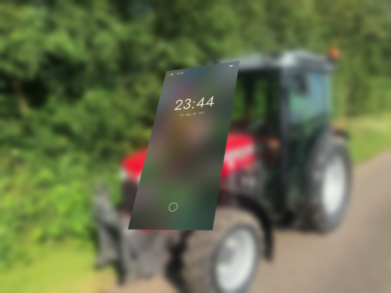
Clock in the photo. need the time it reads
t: 23:44
